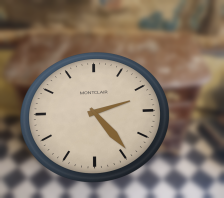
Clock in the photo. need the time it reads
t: 2:24
